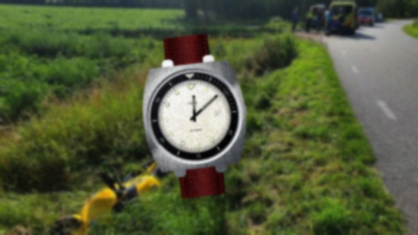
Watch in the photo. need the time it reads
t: 12:09
